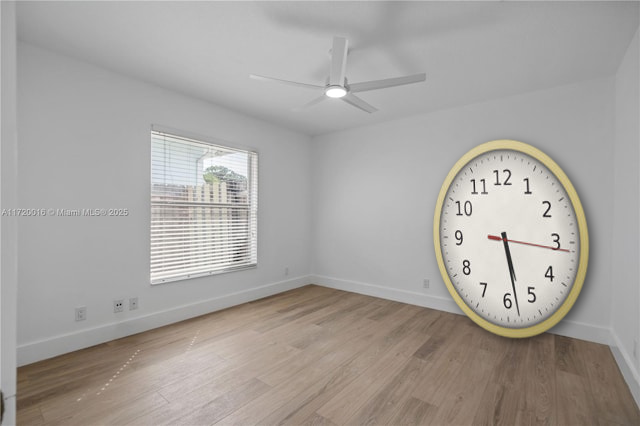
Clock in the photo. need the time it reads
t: 5:28:16
